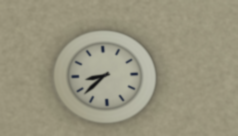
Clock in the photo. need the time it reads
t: 8:38
